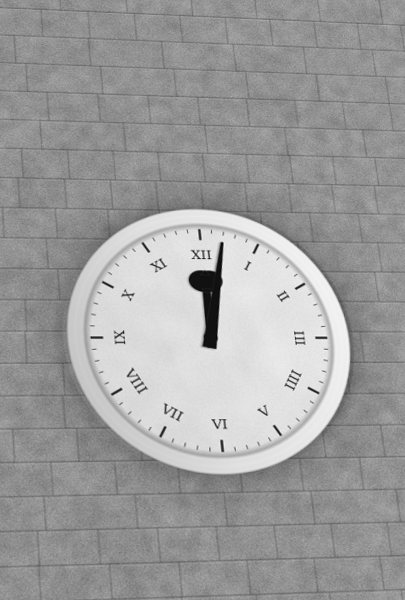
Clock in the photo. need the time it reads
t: 12:02
